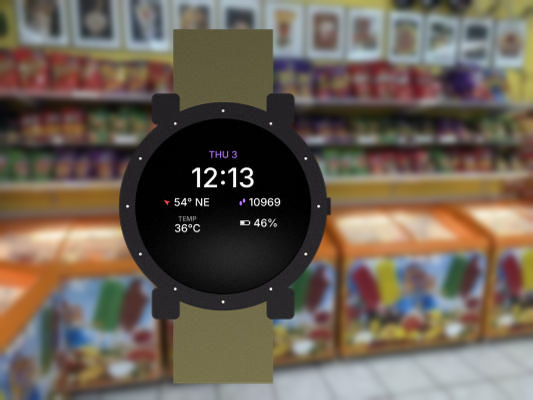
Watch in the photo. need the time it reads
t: 12:13
